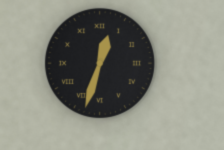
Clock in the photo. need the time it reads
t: 12:33
